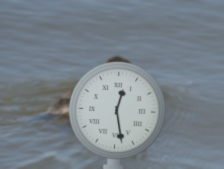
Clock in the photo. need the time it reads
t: 12:28
